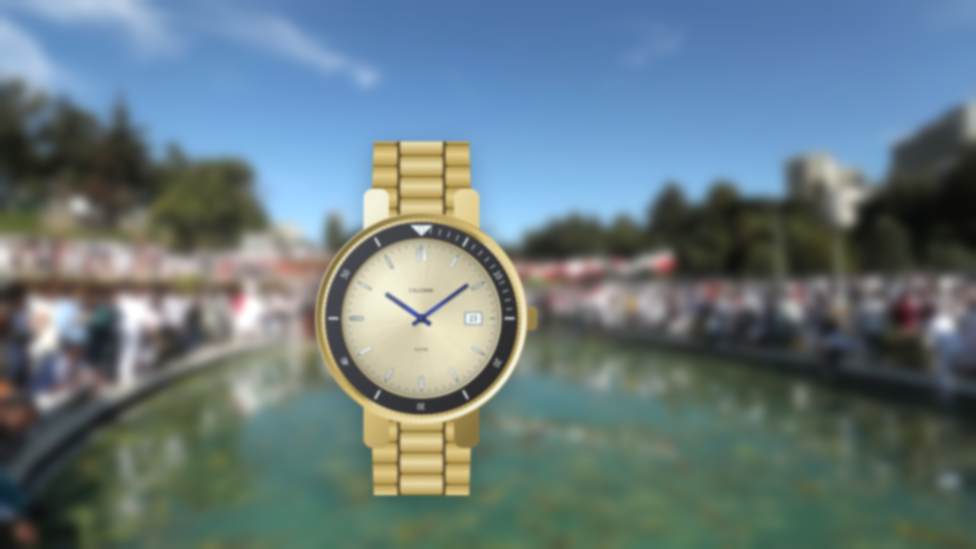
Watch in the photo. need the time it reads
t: 10:09
